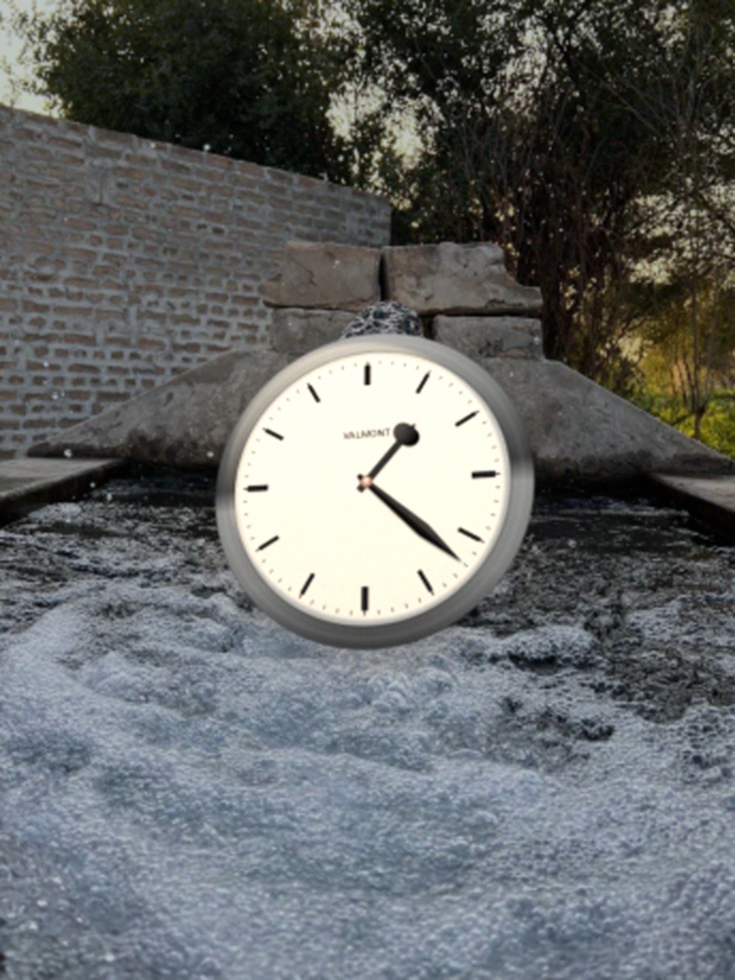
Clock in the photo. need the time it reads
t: 1:22
